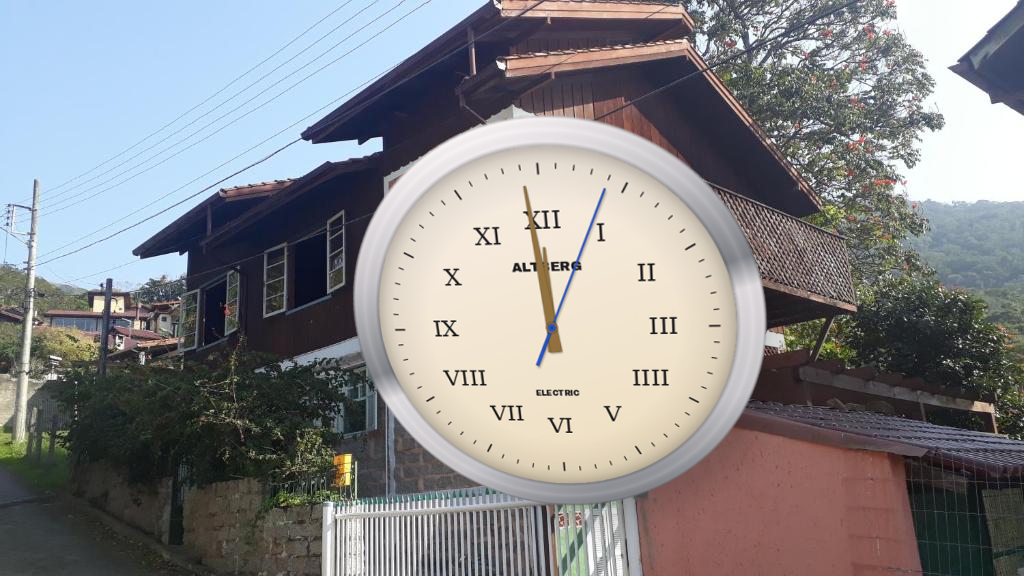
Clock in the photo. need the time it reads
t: 11:59:04
